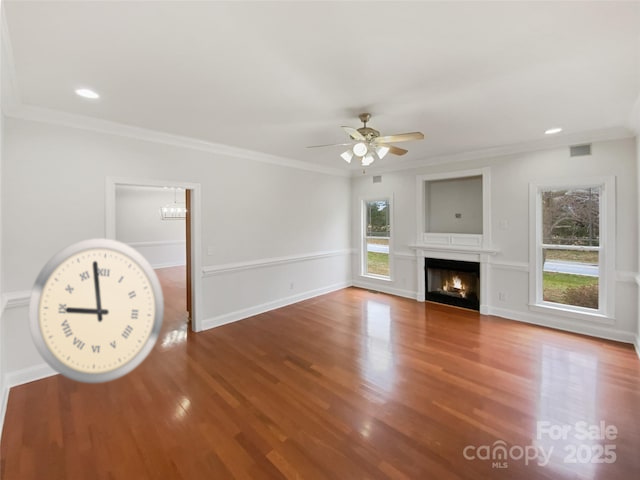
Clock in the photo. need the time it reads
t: 8:58
